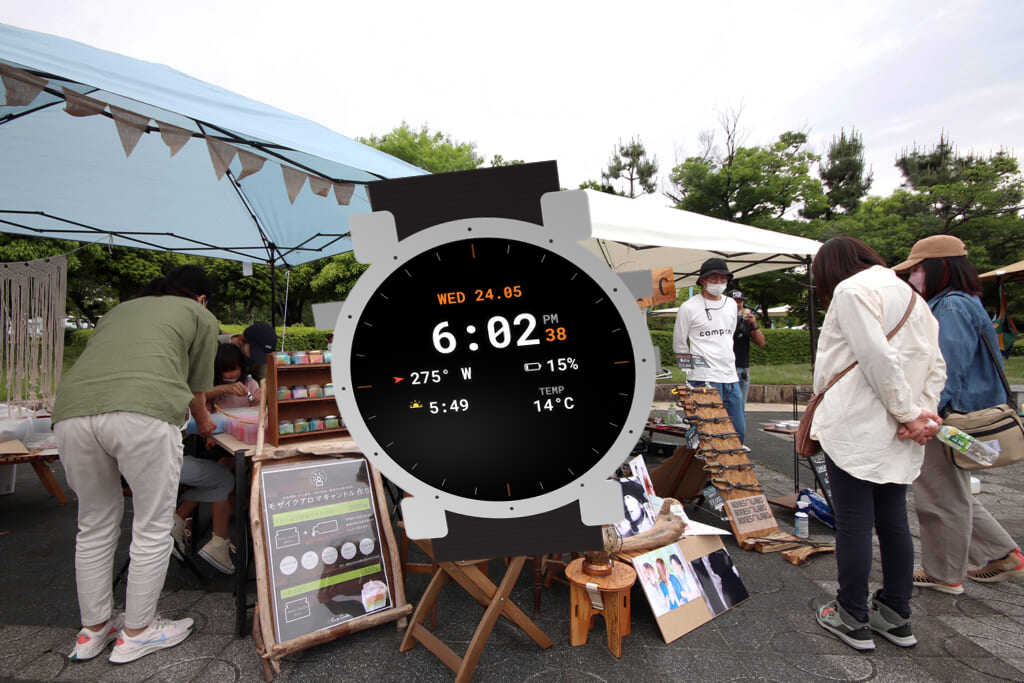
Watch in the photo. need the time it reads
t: 6:02:38
